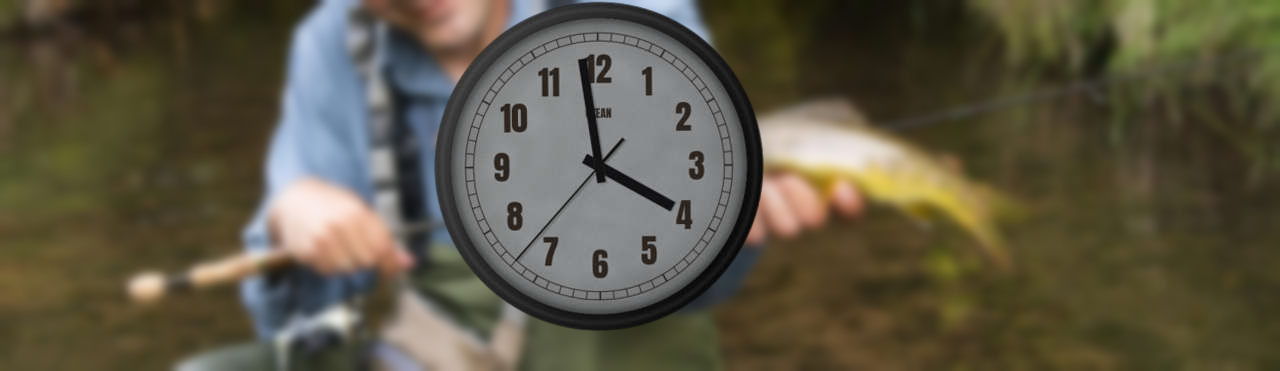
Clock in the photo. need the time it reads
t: 3:58:37
